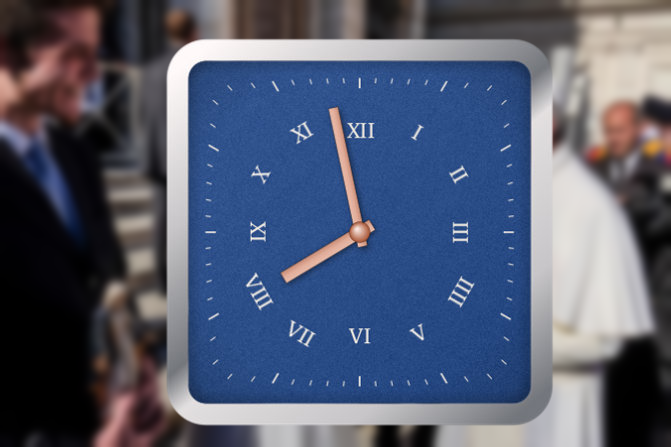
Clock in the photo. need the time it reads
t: 7:58
